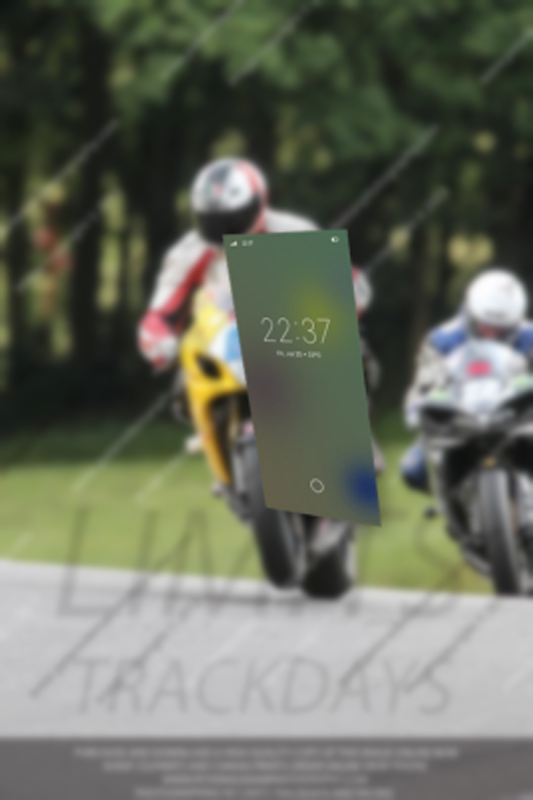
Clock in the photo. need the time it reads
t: 22:37
